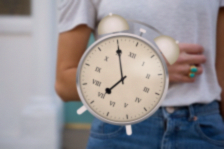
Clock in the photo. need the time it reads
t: 6:55
